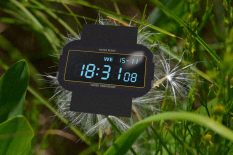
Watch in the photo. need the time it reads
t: 18:31:08
